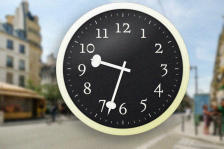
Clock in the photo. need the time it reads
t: 9:33
